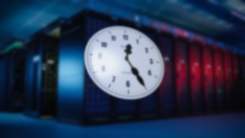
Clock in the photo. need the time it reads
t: 12:25
